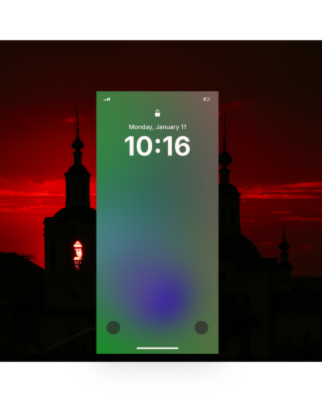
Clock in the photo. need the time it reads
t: 10:16
